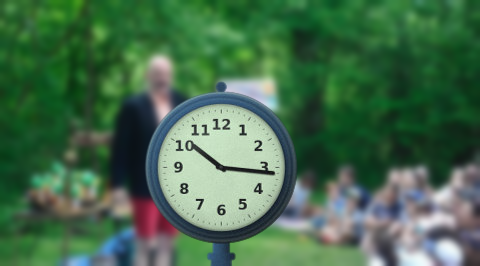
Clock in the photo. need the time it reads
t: 10:16
